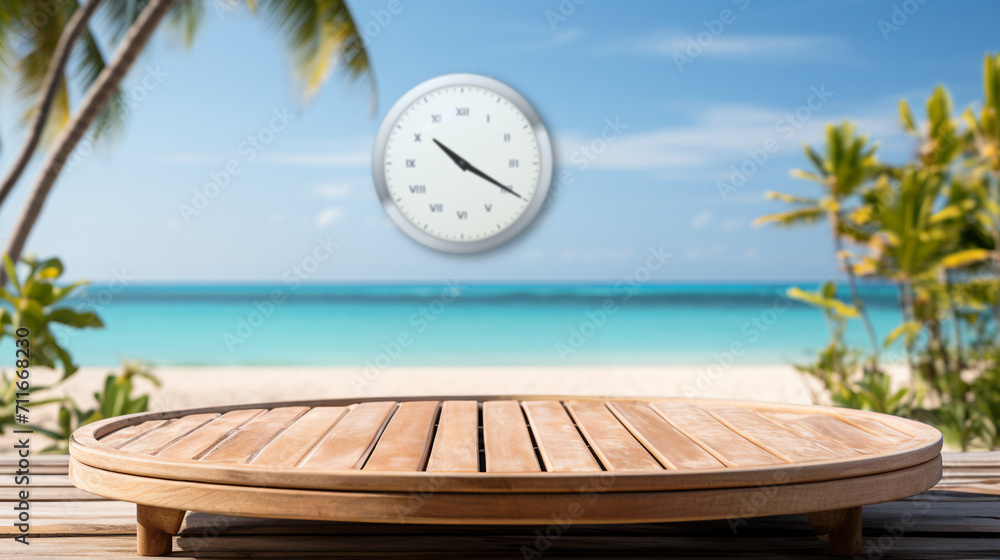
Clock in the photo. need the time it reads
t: 10:20
